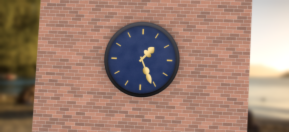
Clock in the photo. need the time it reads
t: 1:26
